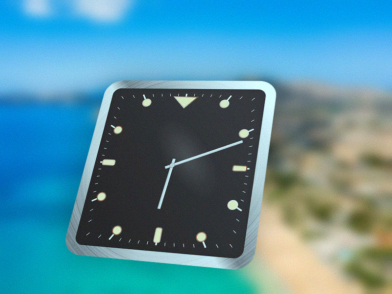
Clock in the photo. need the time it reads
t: 6:11
